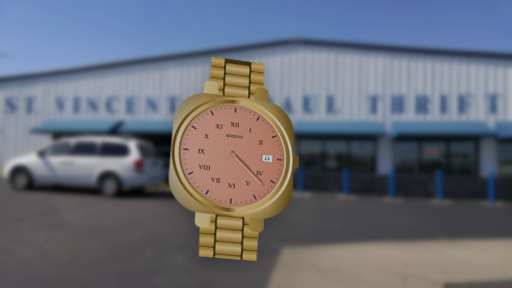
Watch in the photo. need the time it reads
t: 4:22
